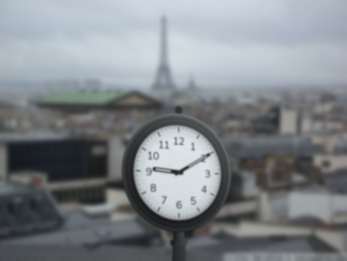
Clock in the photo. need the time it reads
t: 9:10
